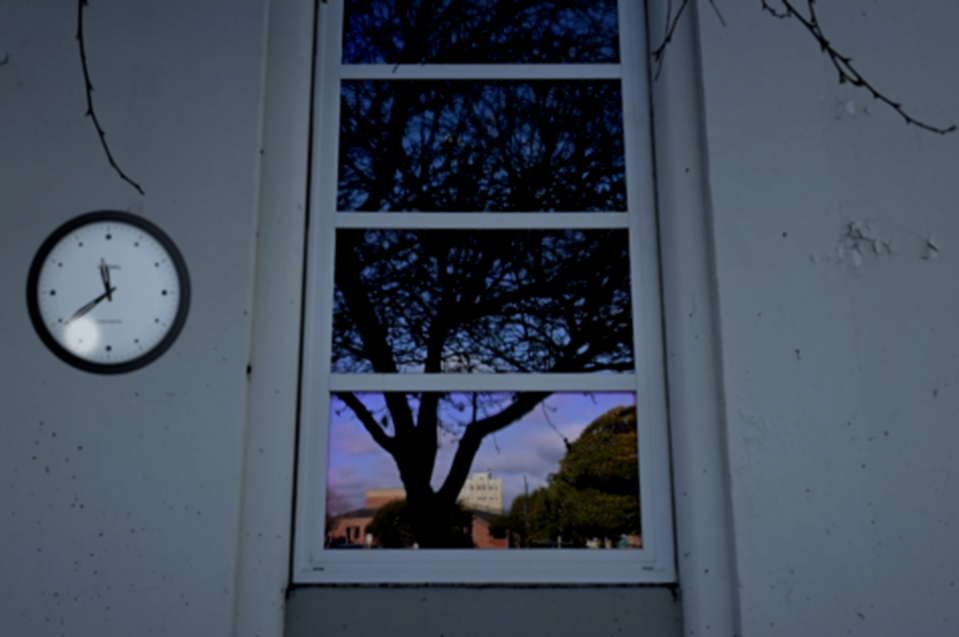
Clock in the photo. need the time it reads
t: 11:39
